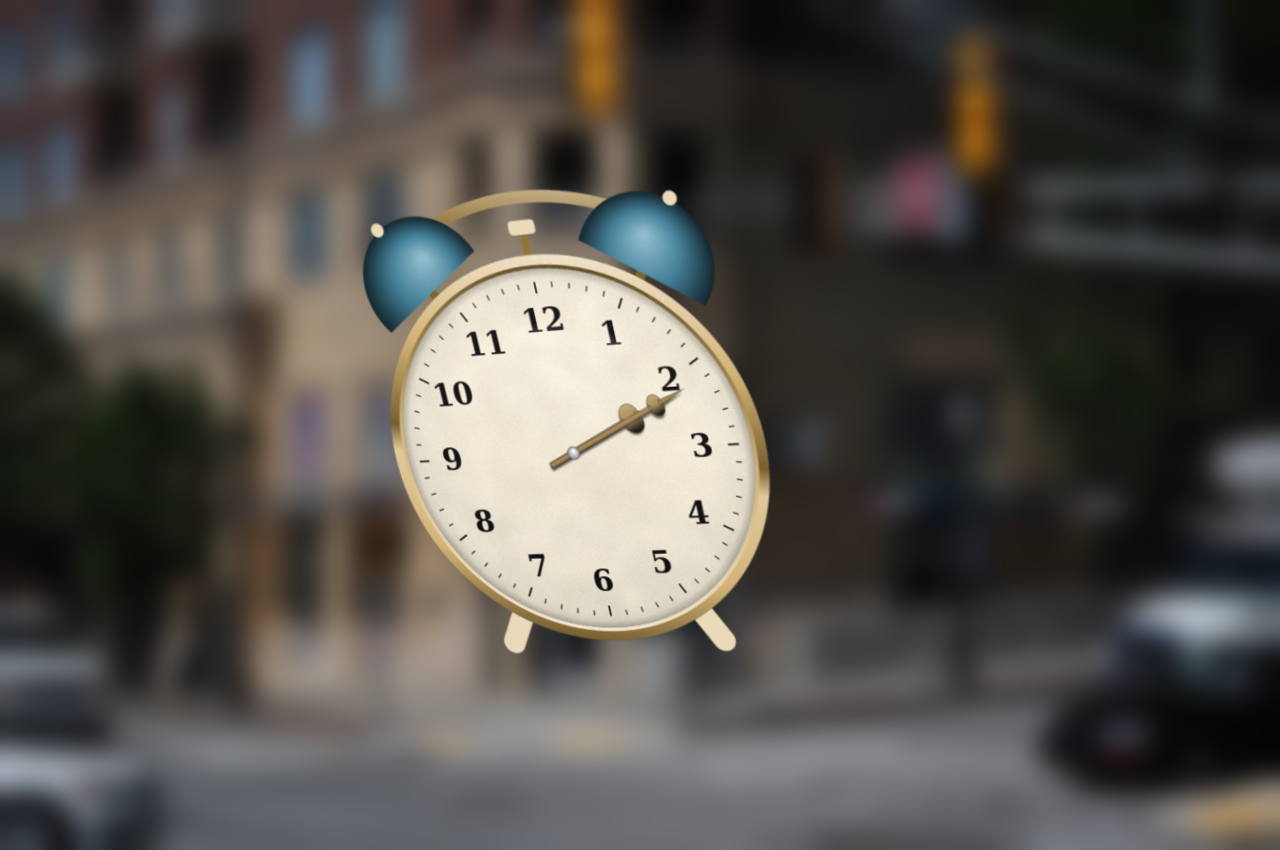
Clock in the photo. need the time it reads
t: 2:11
